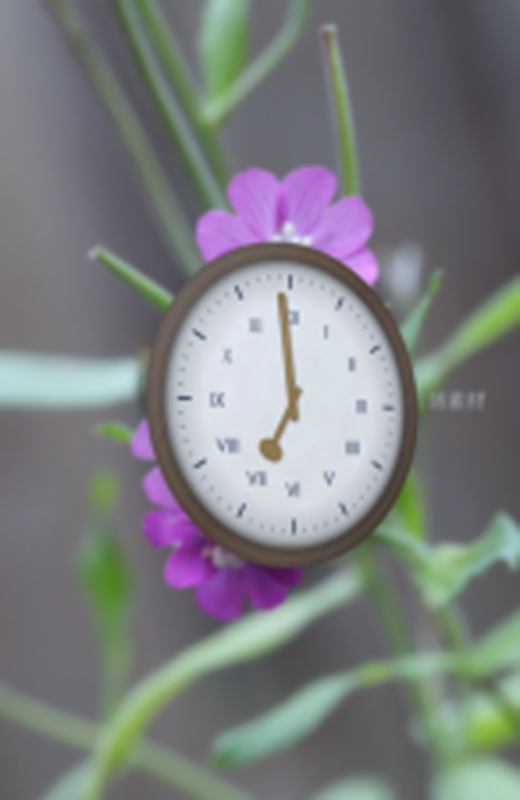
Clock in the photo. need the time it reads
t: 6:59
